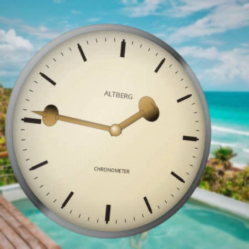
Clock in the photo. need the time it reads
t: 1:46
